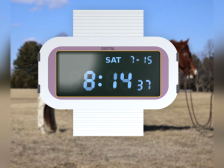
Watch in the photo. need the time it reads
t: 8:14:37
